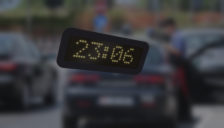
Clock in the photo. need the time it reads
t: 23:06
